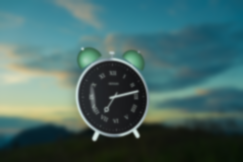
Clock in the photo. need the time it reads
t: 7:13
